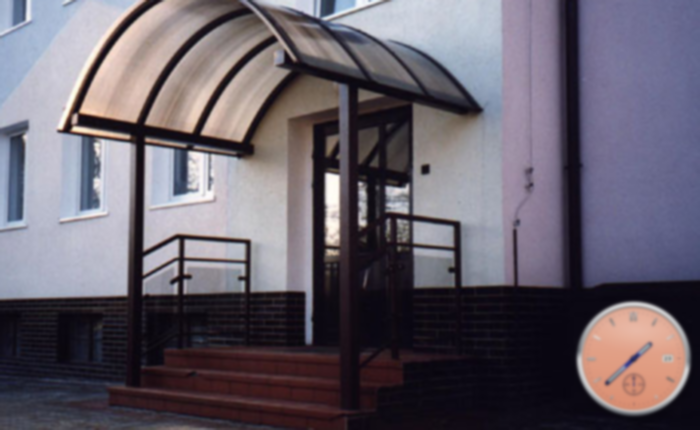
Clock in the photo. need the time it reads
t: 1:38
